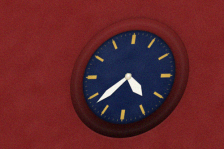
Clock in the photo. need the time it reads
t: 4:38
